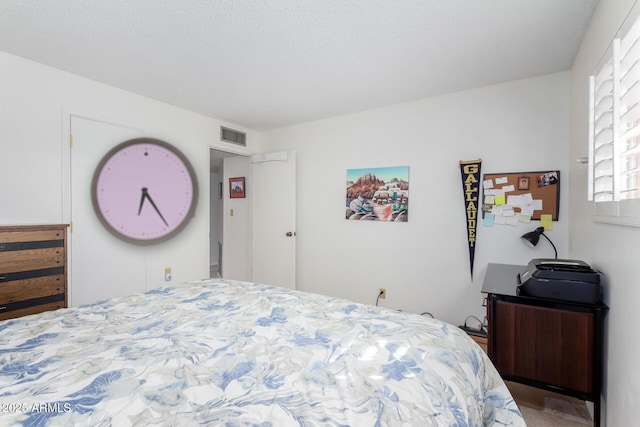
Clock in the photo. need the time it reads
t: 6:24
